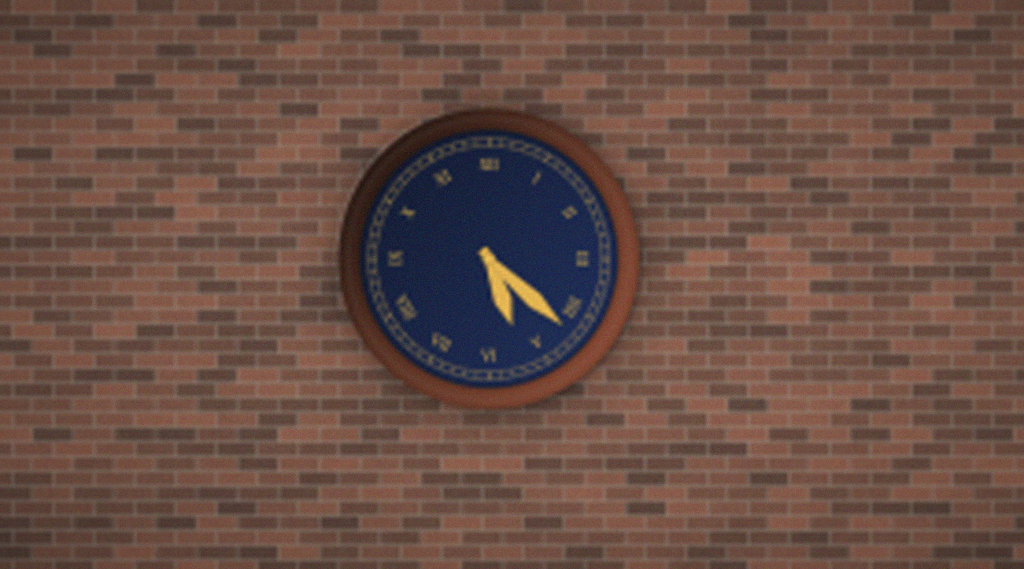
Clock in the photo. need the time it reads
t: 5:22
